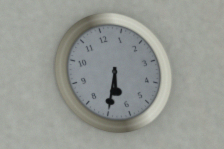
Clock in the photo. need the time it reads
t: 6:35
